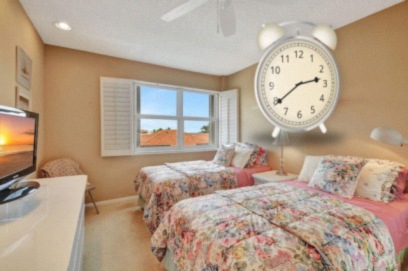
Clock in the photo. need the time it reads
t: 2:39
